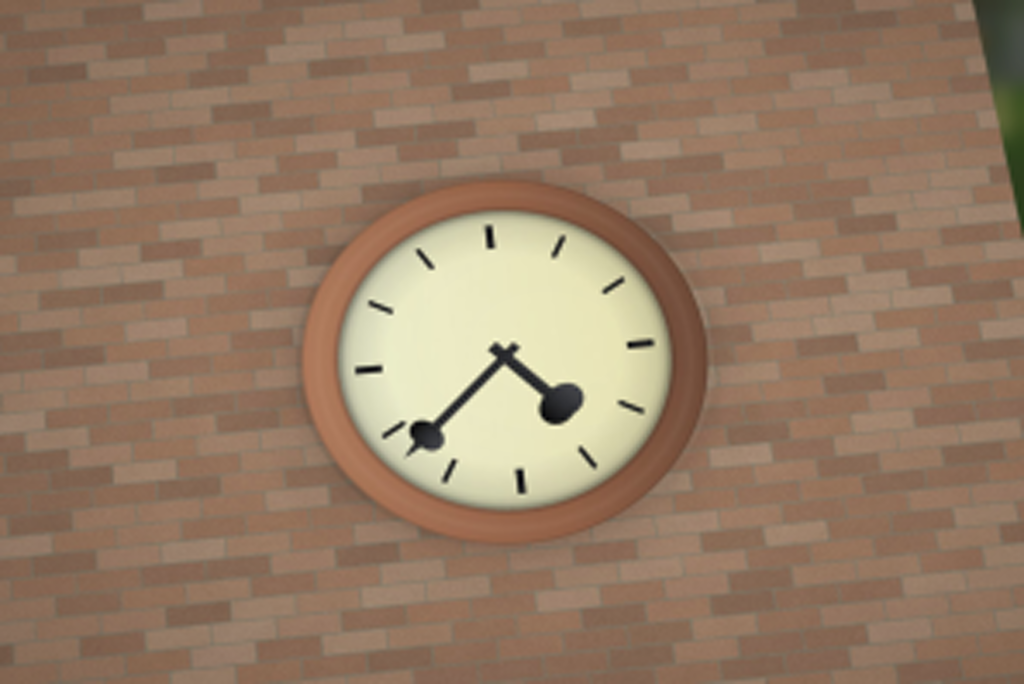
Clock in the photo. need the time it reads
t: 4:38
